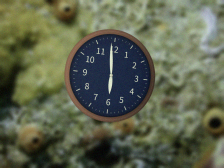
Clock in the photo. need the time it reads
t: 5:59
